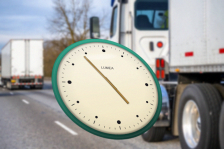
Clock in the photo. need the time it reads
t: 4:54
